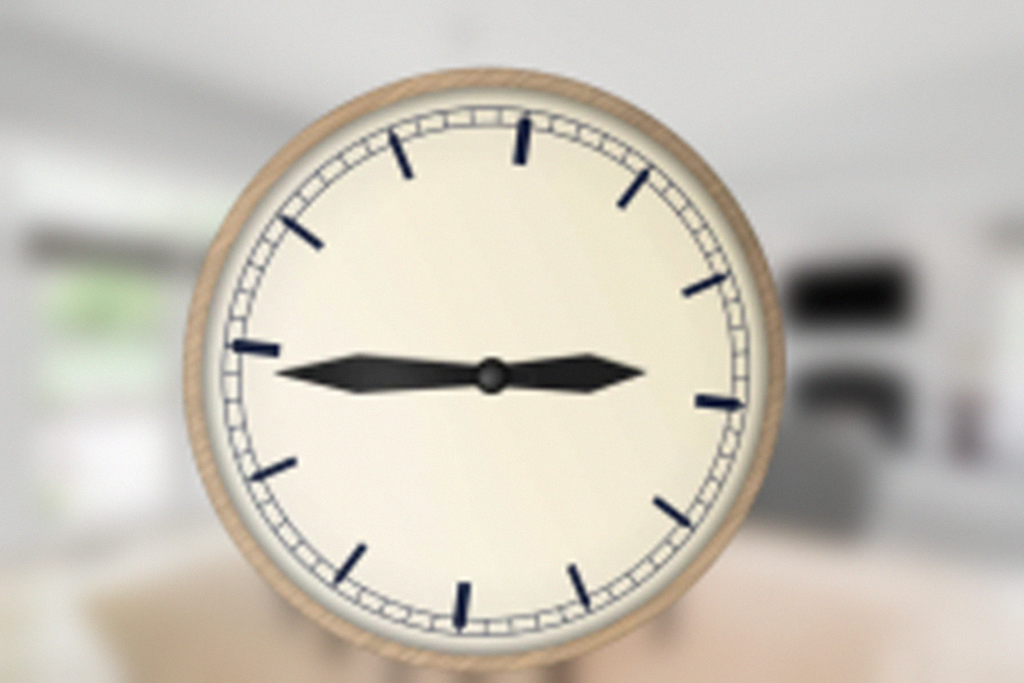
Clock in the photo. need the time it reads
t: 2:44
